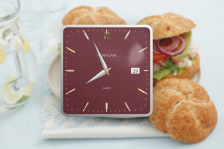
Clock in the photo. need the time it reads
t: 7:56
